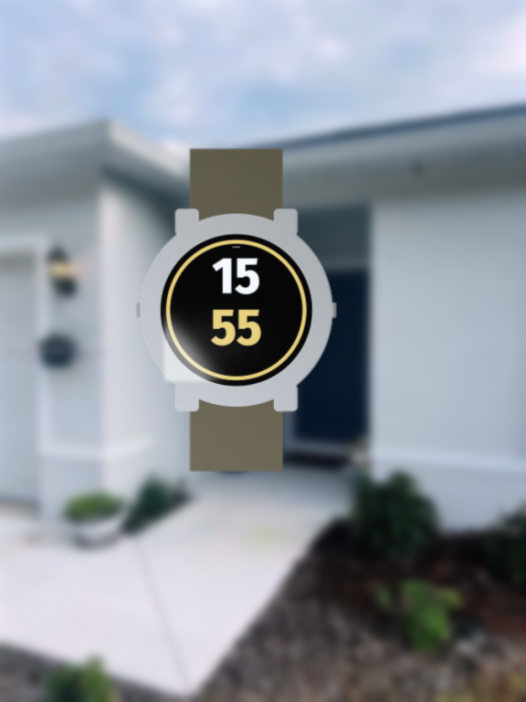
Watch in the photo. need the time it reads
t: 15:55
